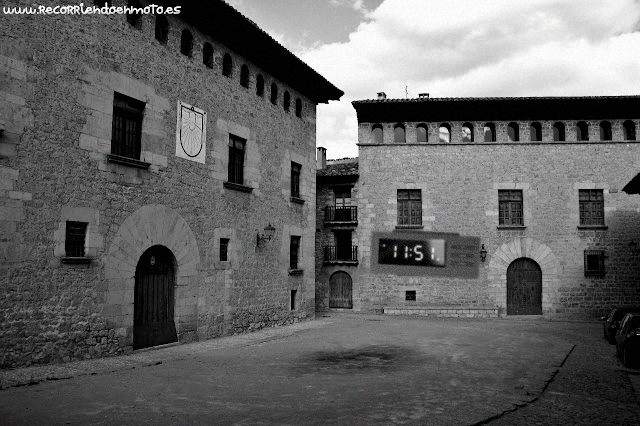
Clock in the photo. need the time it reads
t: 11:51
